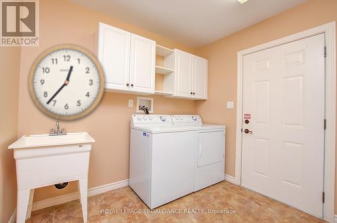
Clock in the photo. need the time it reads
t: 12:37
